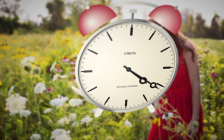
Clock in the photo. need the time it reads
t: 4:21
